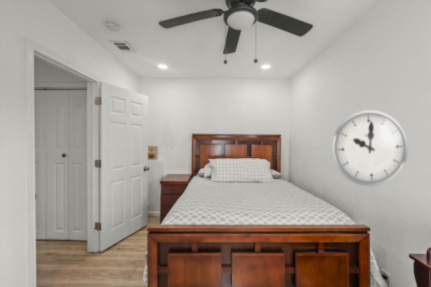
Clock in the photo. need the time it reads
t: 10:01
